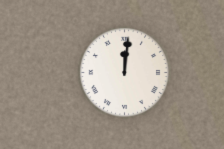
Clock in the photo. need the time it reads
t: 12:01
